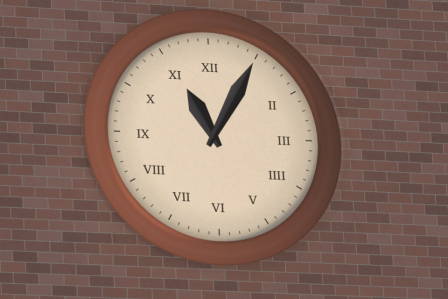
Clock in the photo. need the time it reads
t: 11:05
